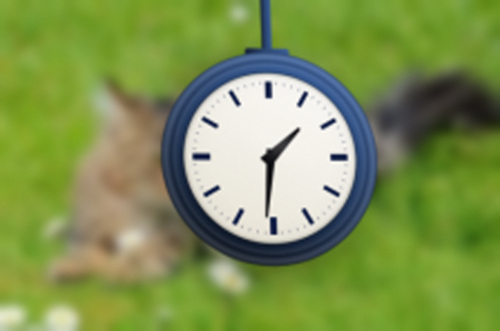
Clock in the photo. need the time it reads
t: 1:31
